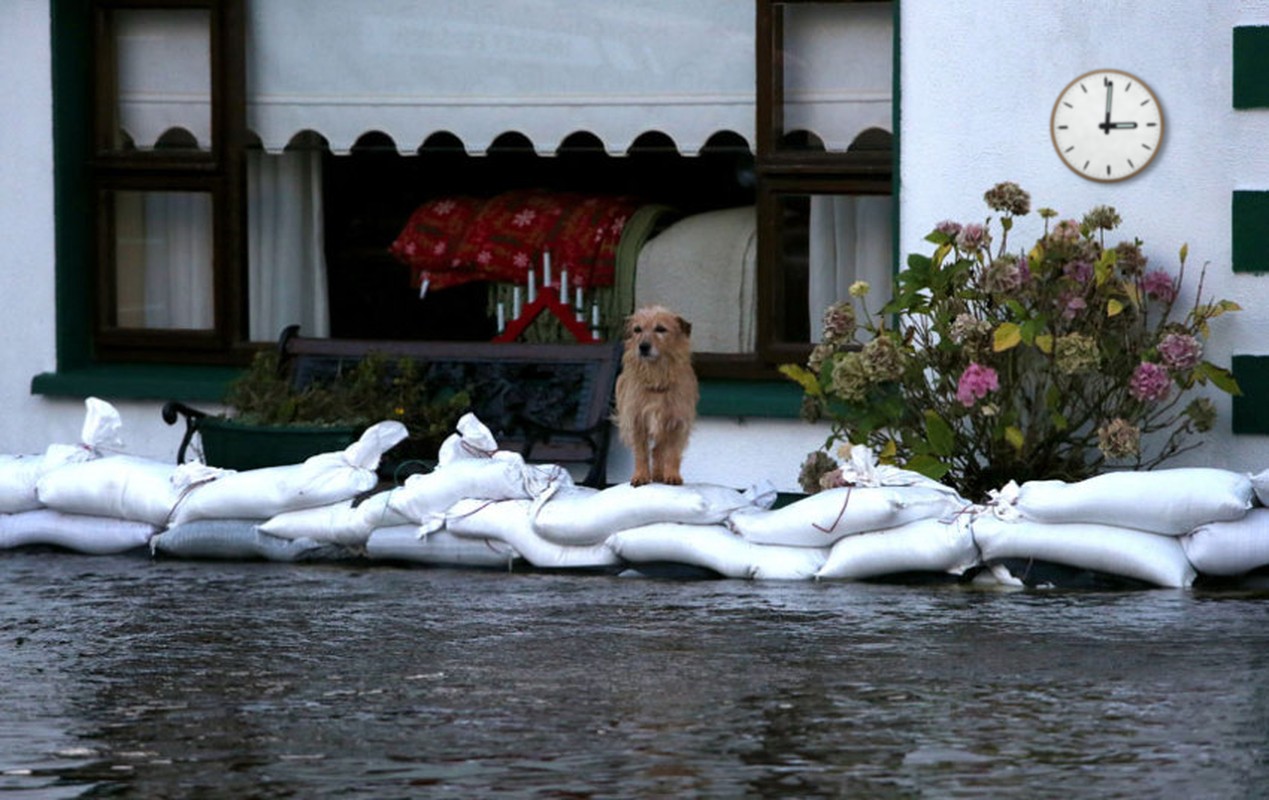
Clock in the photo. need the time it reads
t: 3:01
